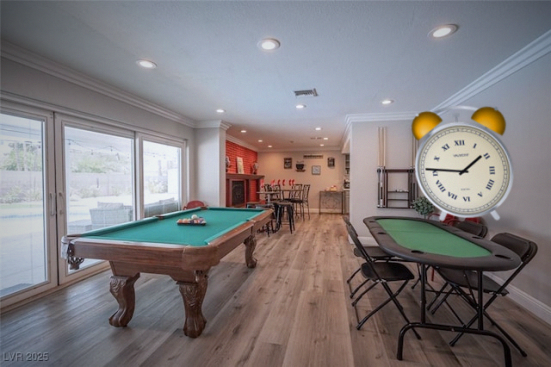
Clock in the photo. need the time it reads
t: 1:46
